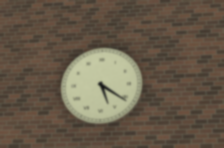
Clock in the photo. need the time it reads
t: 5:21
